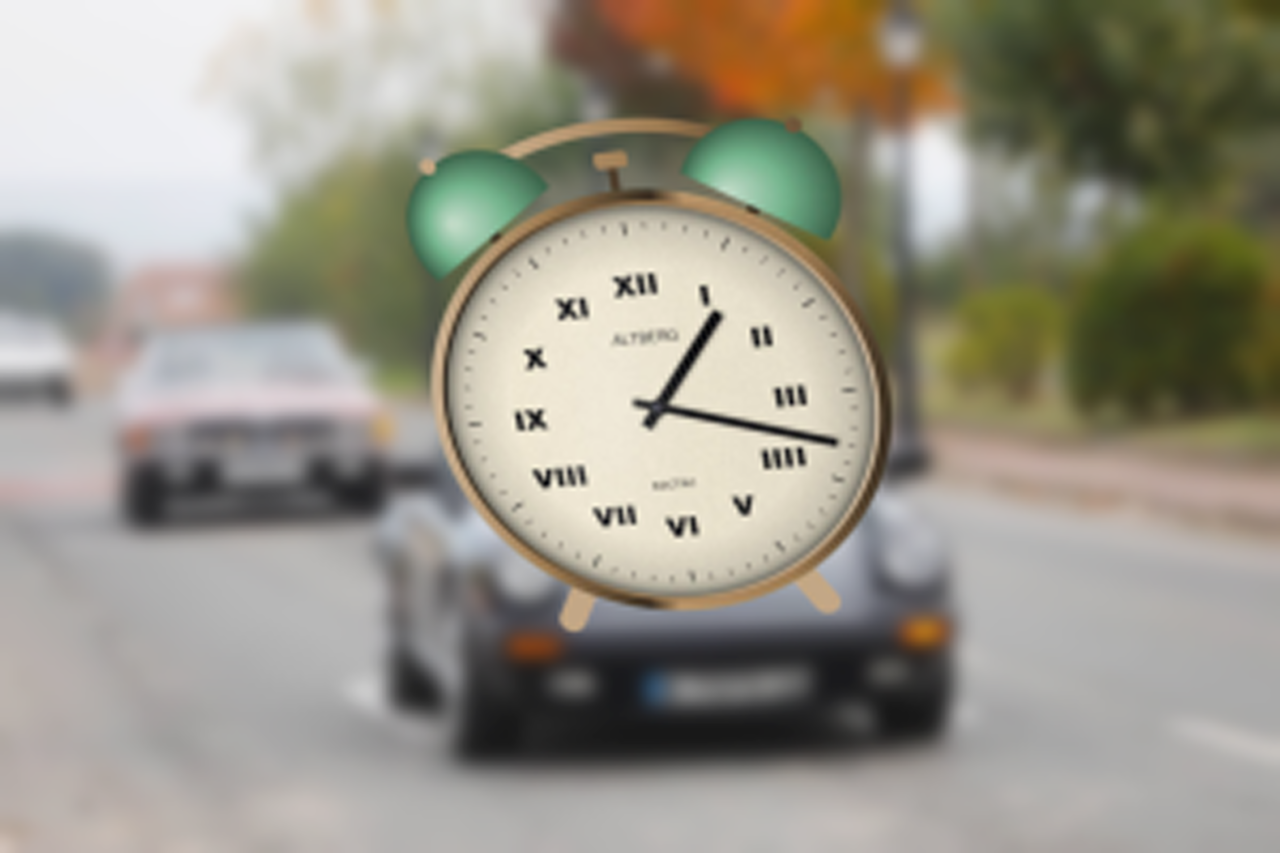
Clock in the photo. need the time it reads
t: 1:18
